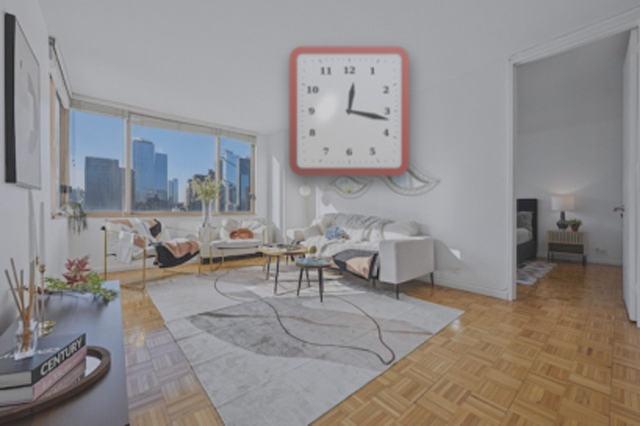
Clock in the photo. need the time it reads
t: 12:17
